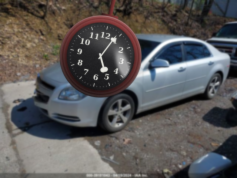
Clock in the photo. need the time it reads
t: 5:04
